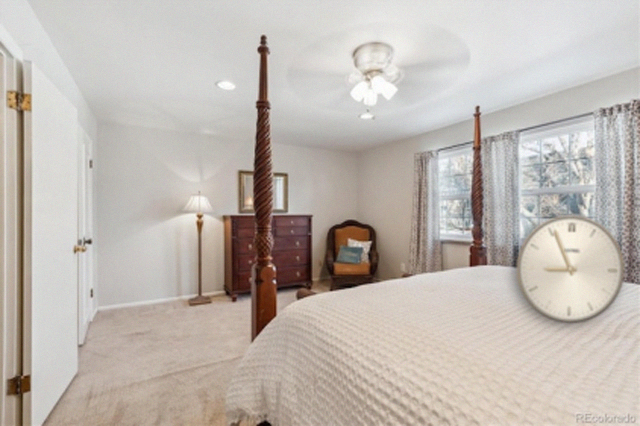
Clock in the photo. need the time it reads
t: 8:56
